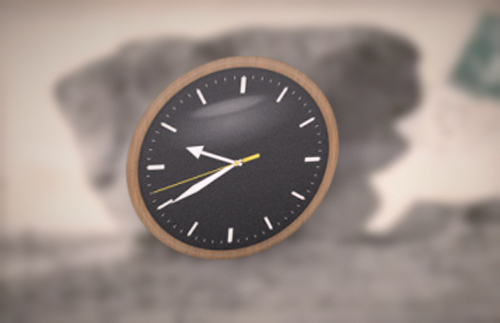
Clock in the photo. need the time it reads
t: 9:39:42
